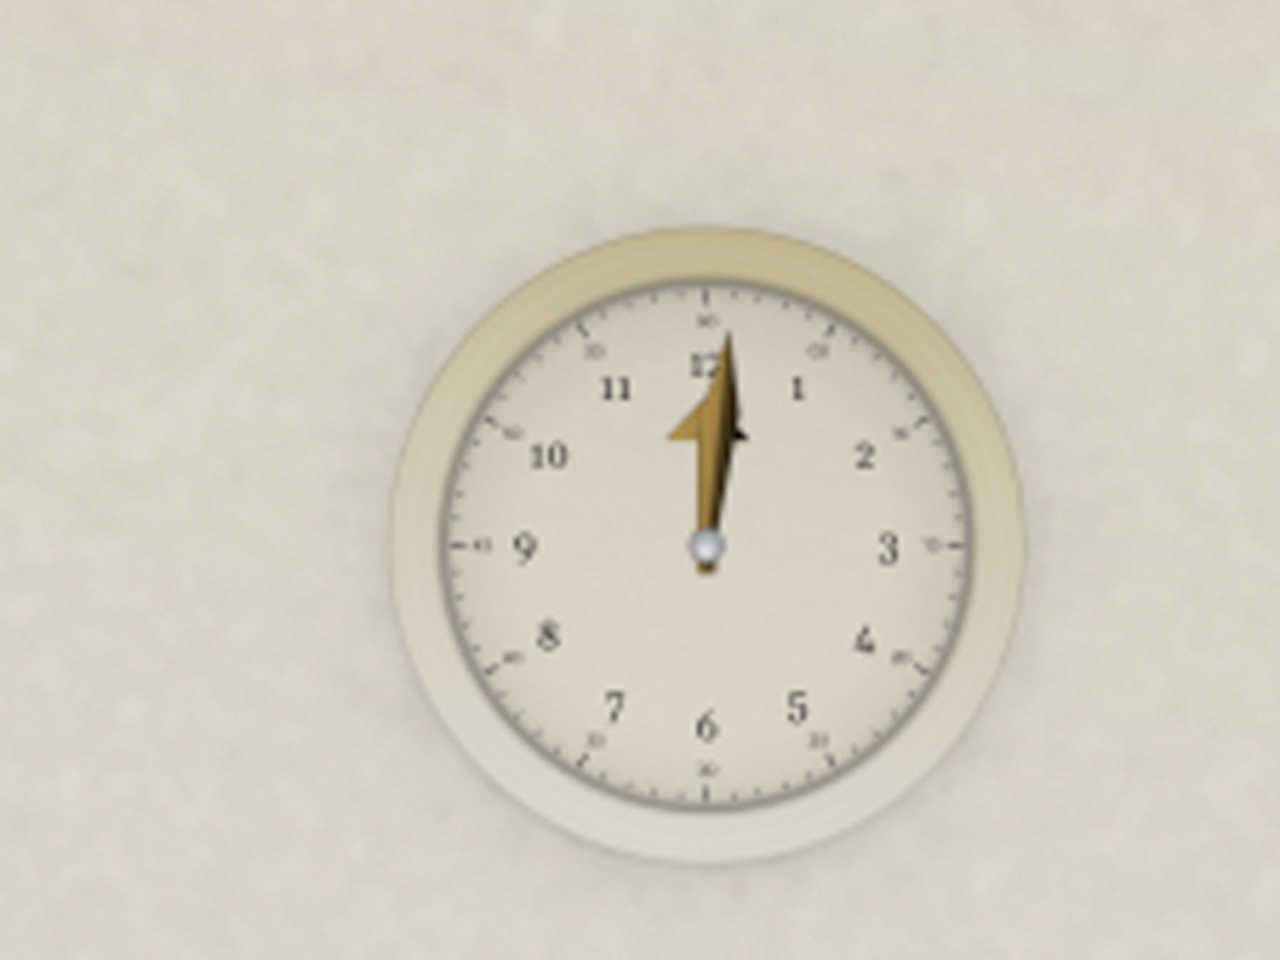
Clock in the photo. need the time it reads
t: 12:01
